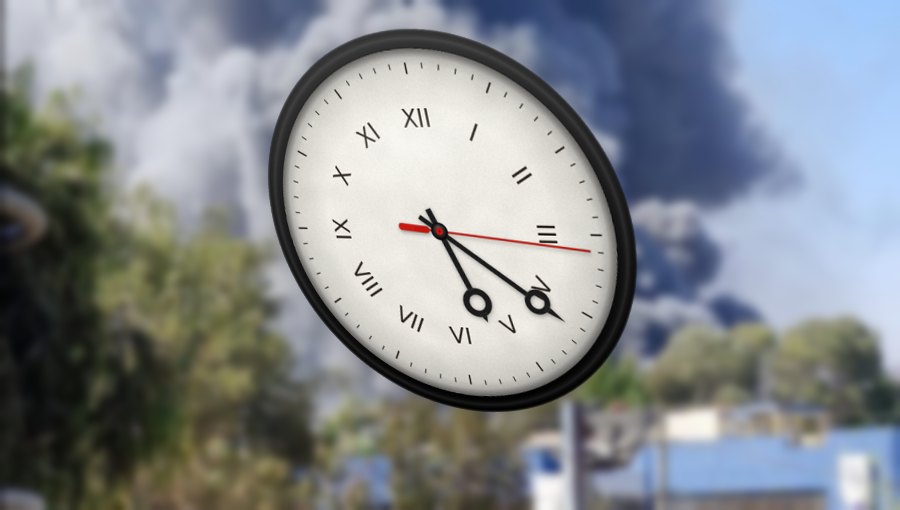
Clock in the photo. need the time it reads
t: 5:21:16
